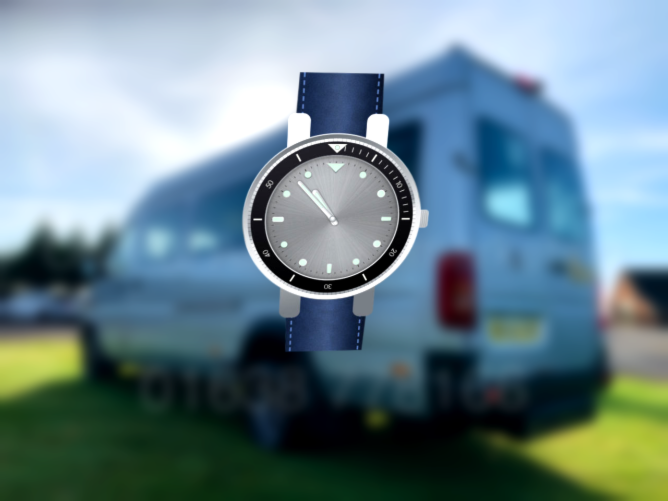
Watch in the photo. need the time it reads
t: 10:53
